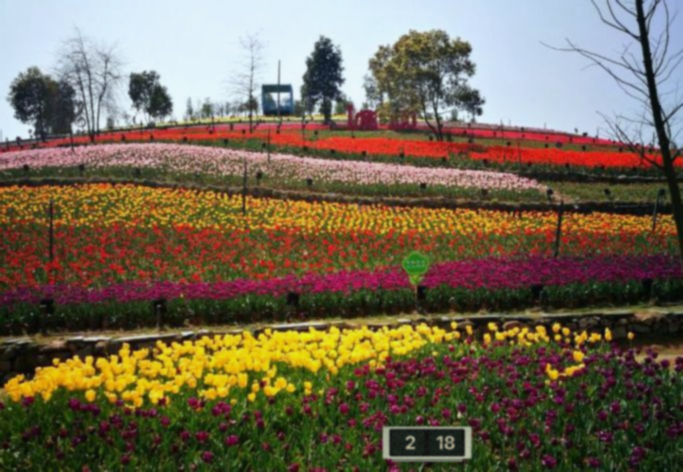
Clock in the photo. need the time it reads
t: 2:18
